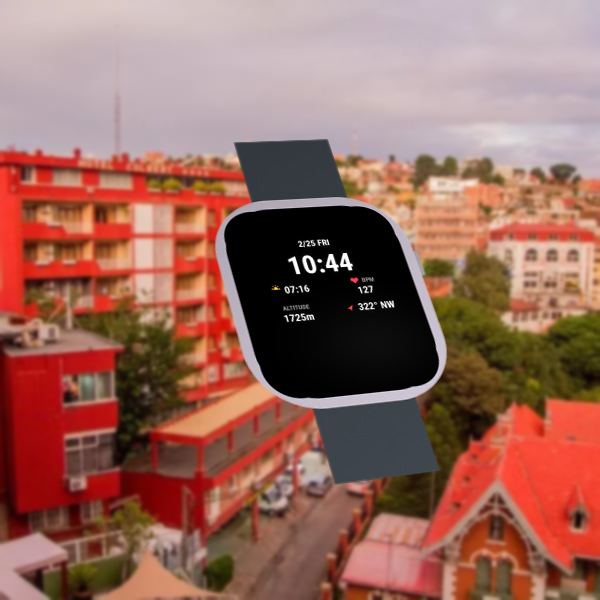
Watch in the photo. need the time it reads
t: 10:44
